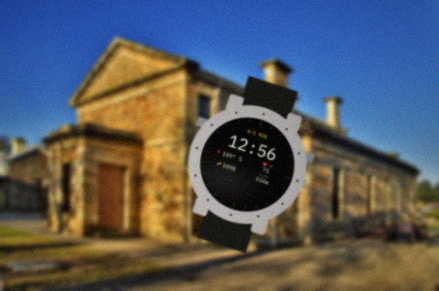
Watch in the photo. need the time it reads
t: 12:56
